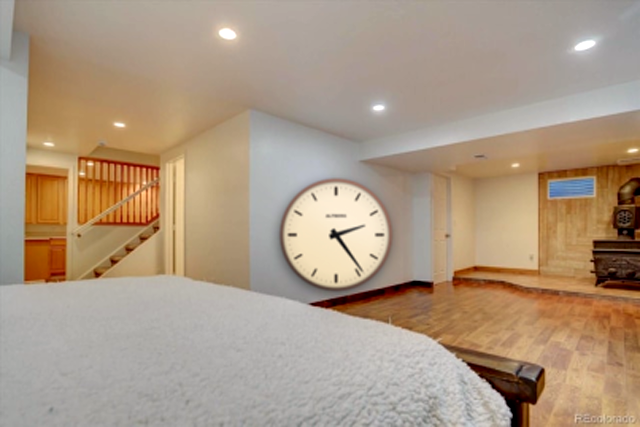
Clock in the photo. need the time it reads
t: 2:24
